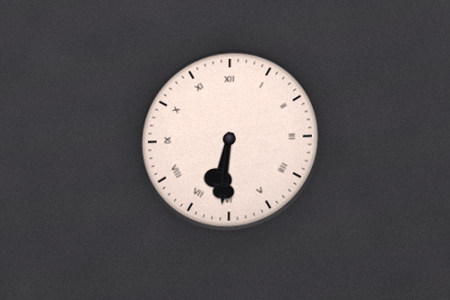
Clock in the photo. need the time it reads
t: 6:31
